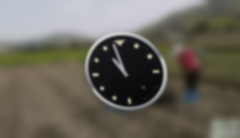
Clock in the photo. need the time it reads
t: 10:58
